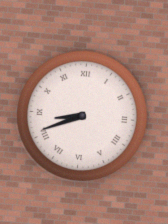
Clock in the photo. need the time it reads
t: 8:41
